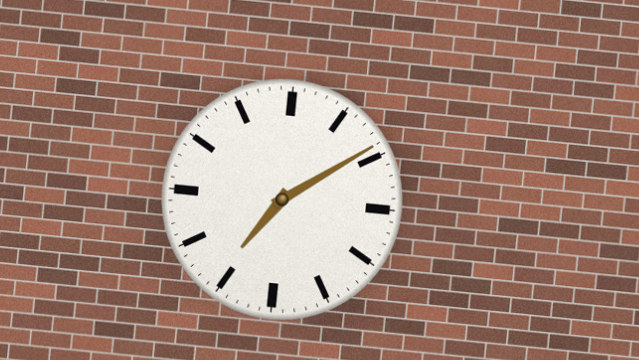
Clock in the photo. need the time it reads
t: 7:09
